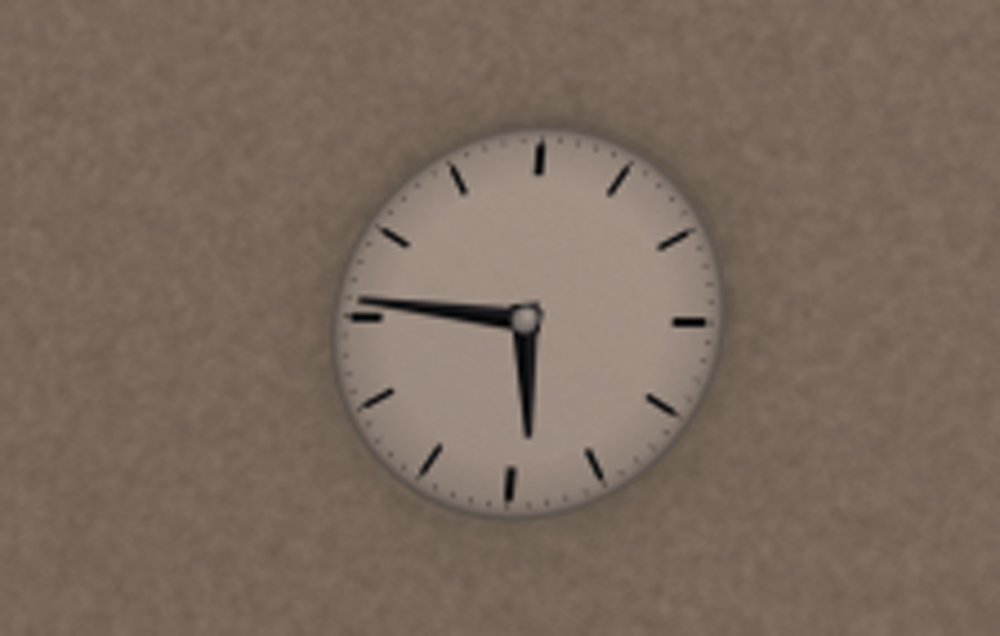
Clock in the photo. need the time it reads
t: 5:46
